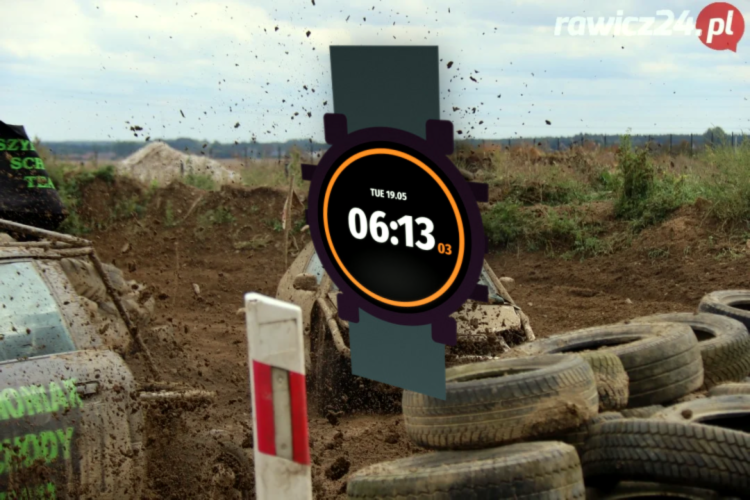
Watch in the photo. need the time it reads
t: 6:13:03
